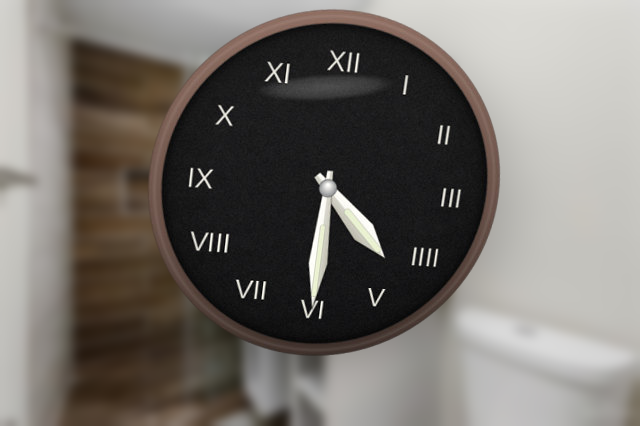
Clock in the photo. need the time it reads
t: 4:30
